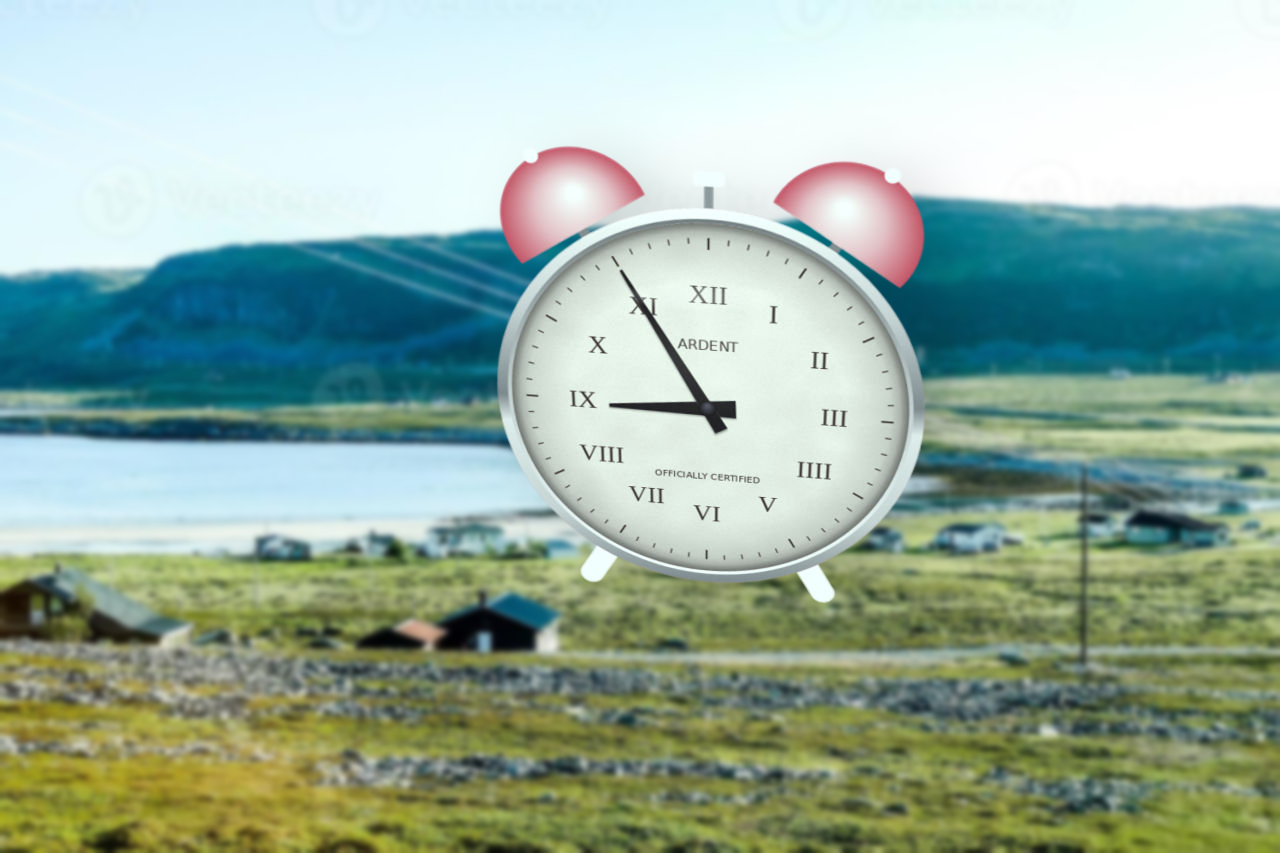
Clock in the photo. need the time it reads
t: 8:55
